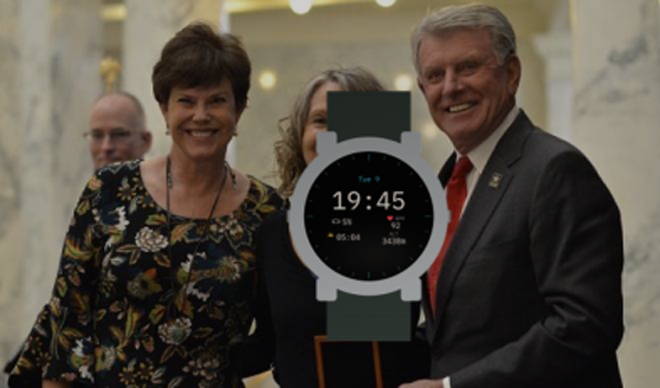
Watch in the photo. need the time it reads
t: 19:45
